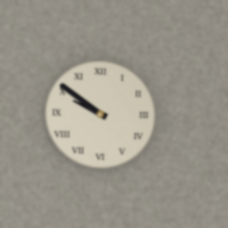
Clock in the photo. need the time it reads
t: 9:51
